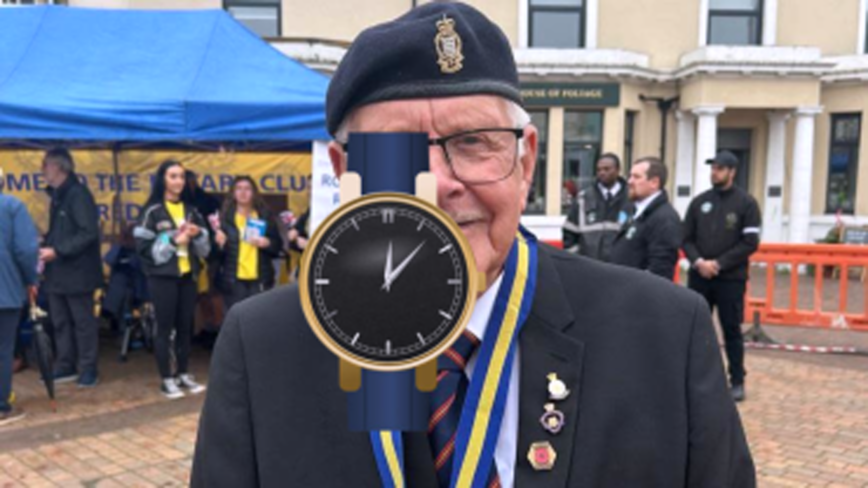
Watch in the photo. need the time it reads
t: 12:07
